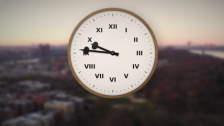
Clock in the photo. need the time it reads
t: 9:46
